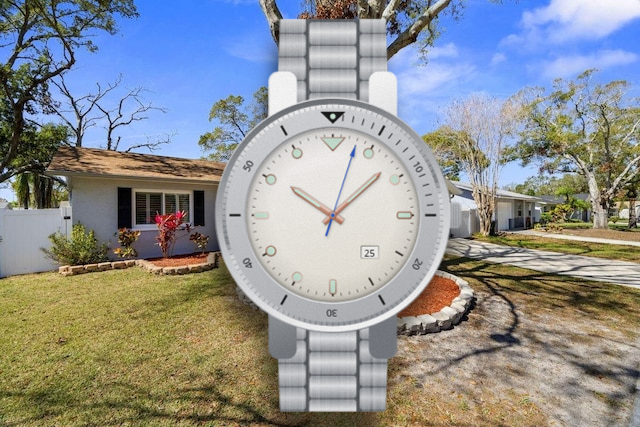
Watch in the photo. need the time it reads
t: 10:08:03
